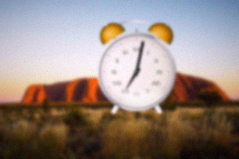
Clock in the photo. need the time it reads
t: 7:02
